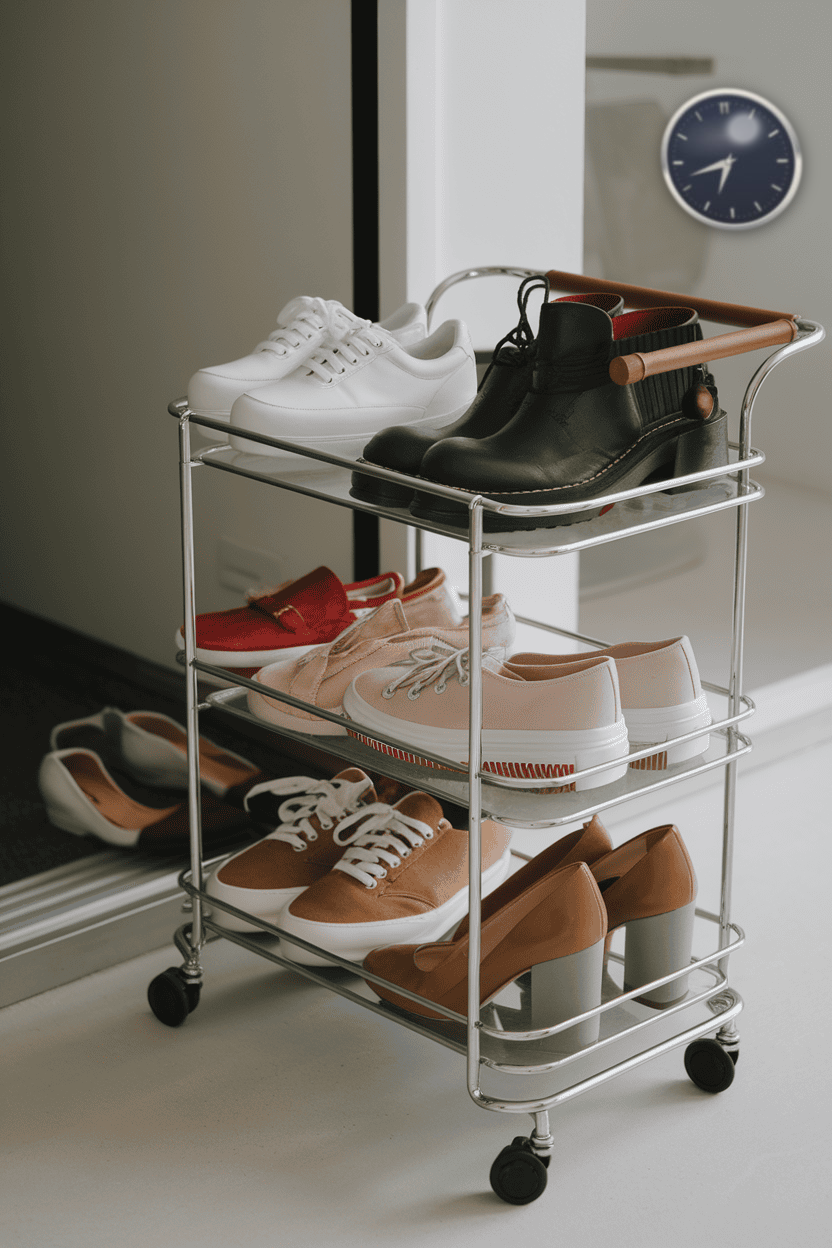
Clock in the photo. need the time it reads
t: 6:42
